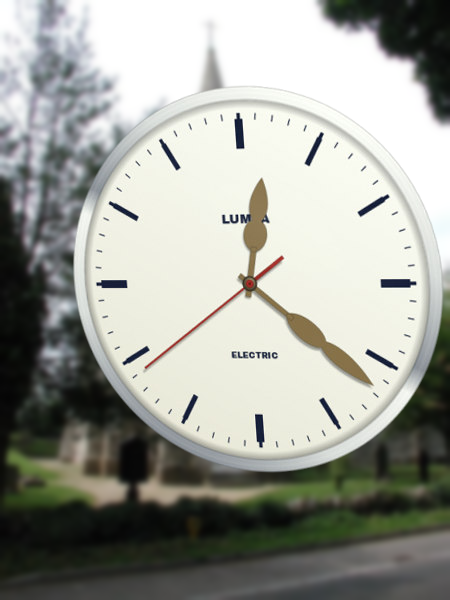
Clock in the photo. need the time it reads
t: 12:21:39
